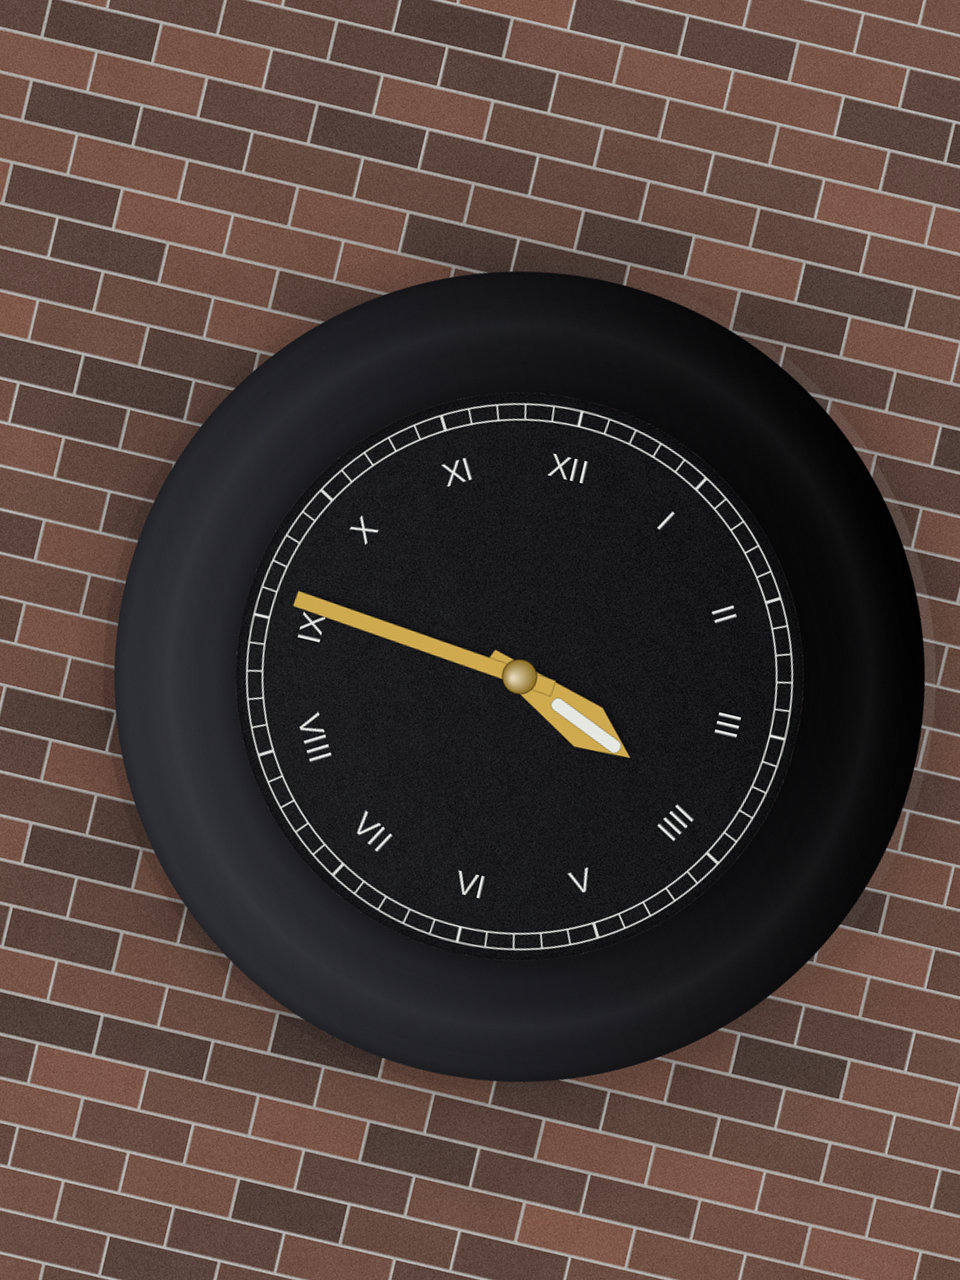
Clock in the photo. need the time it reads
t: 3:46
